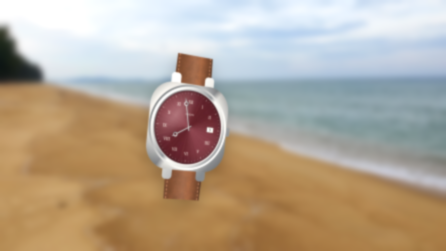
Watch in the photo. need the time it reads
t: 7:58
